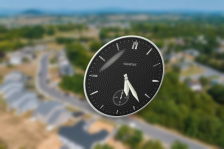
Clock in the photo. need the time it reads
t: 5:23
